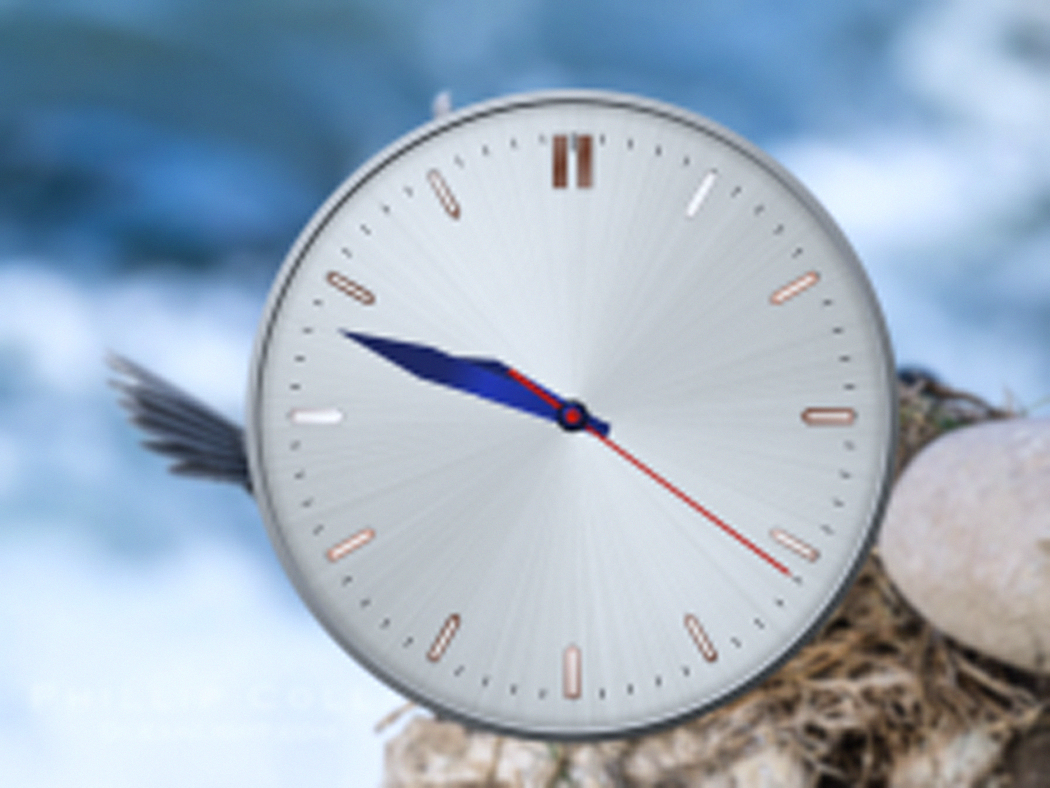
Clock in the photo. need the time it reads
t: 9:48:21
